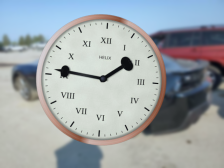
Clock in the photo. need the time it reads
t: 1:46
